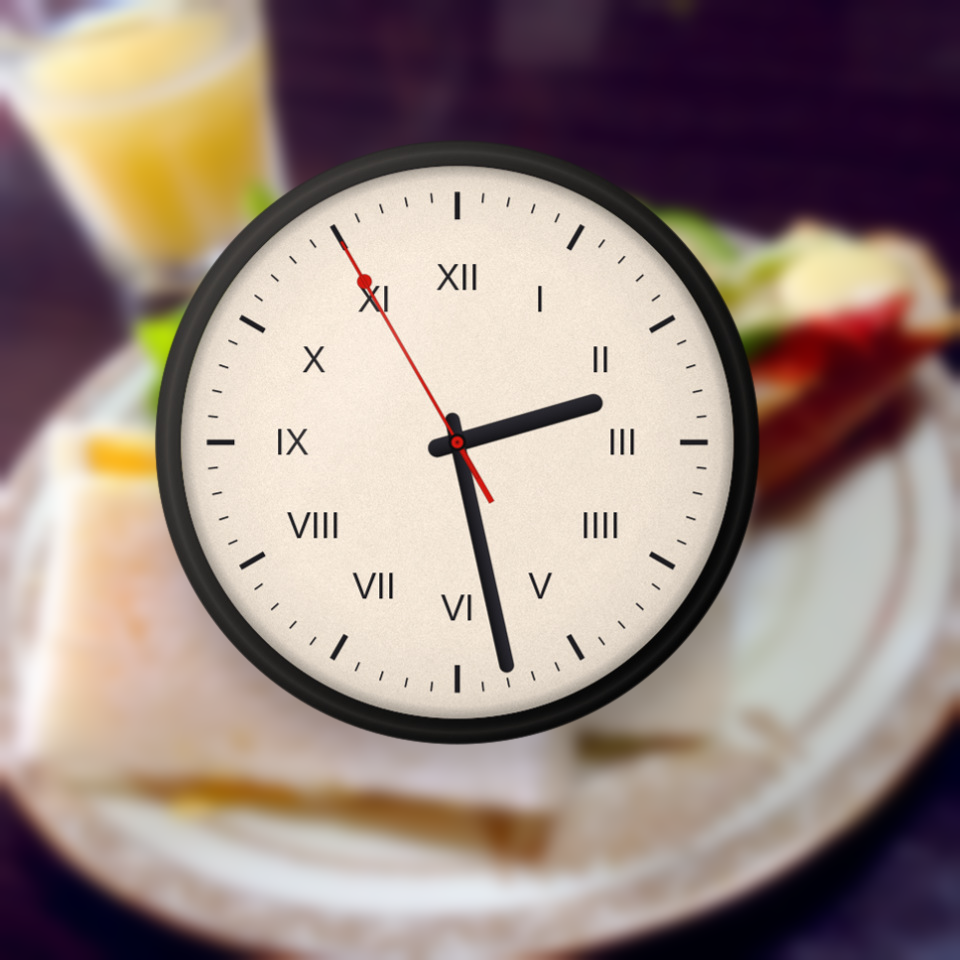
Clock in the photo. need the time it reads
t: 2:27:55
